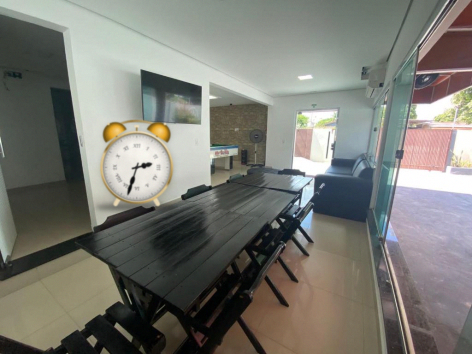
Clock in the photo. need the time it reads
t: 2:33
